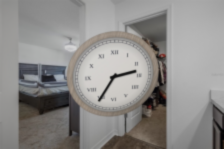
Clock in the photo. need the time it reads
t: 2:35
